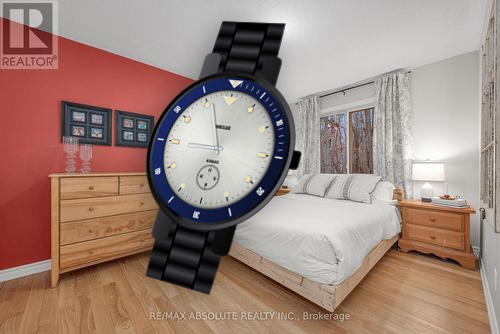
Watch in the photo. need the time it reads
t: 8:56
